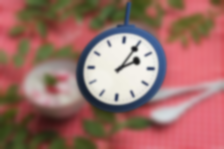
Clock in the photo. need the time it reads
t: 2:05
